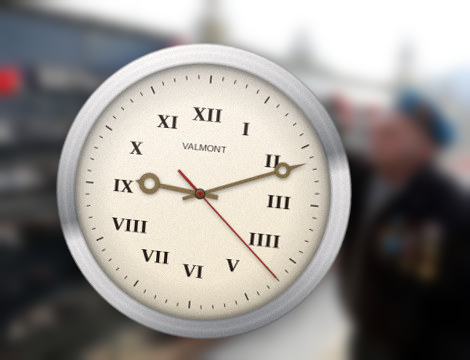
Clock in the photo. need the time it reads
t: 9:11:22
